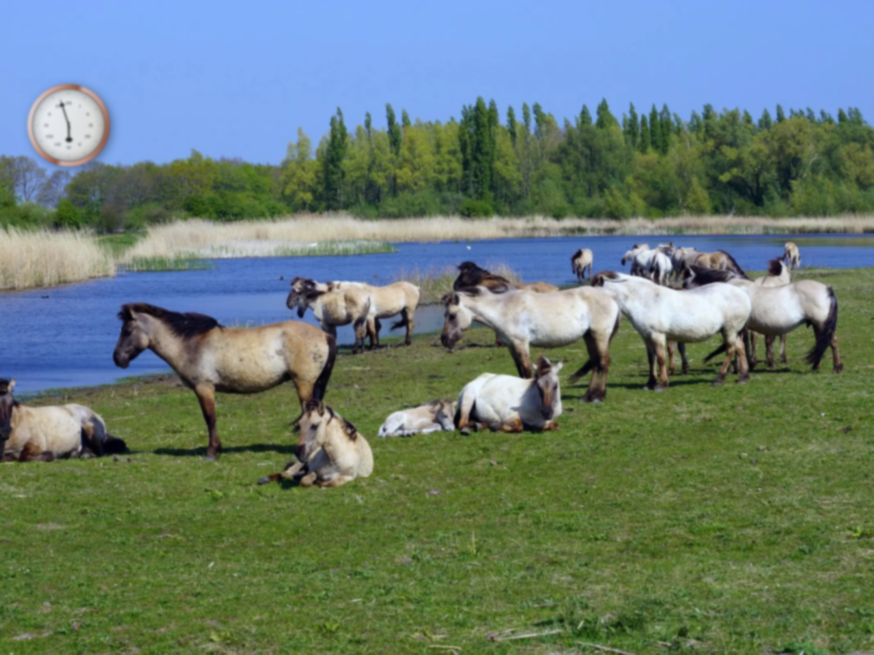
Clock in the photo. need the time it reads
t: 5:57
